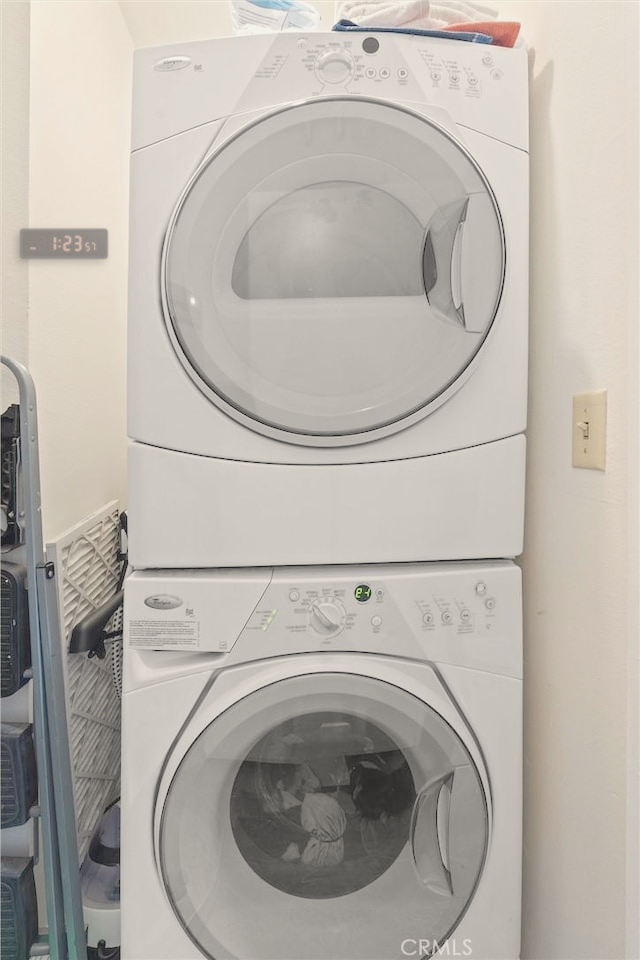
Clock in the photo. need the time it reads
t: 1:23
